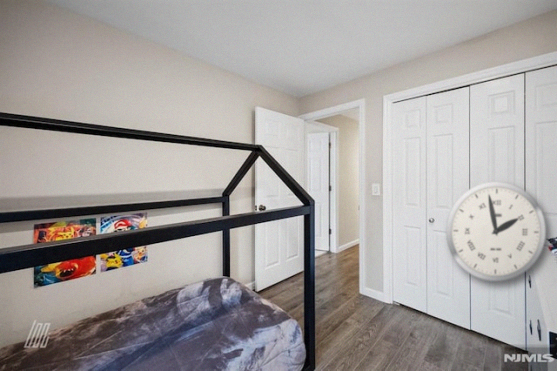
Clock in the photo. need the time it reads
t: 1:58
